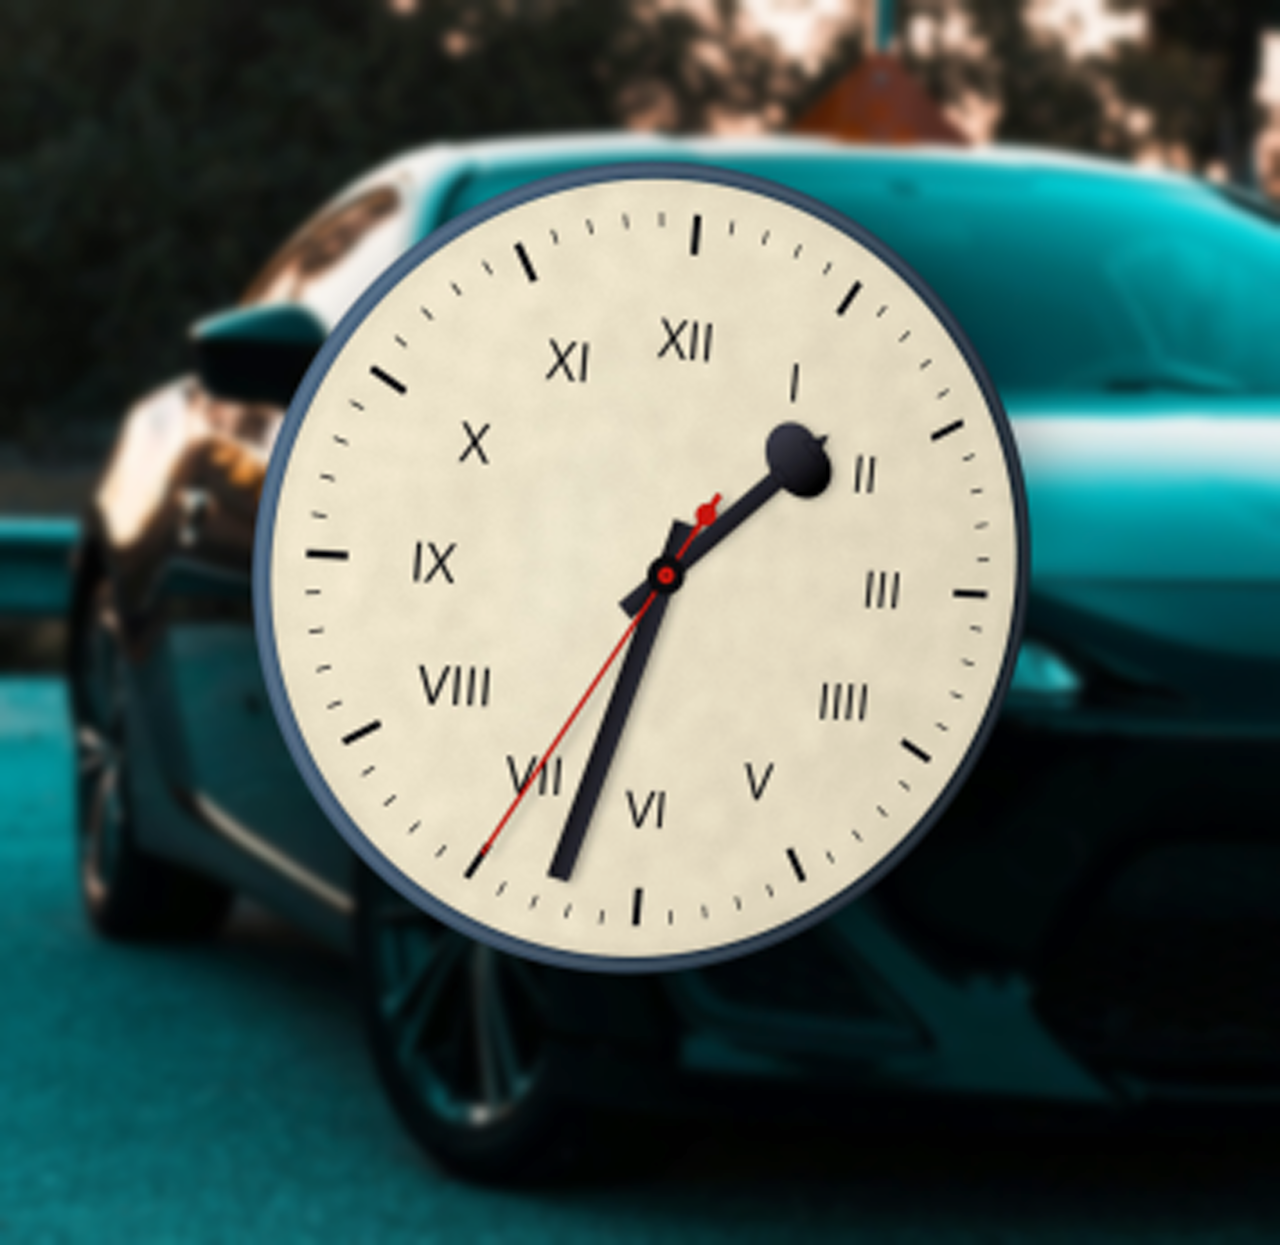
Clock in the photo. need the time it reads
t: 1:32:35
